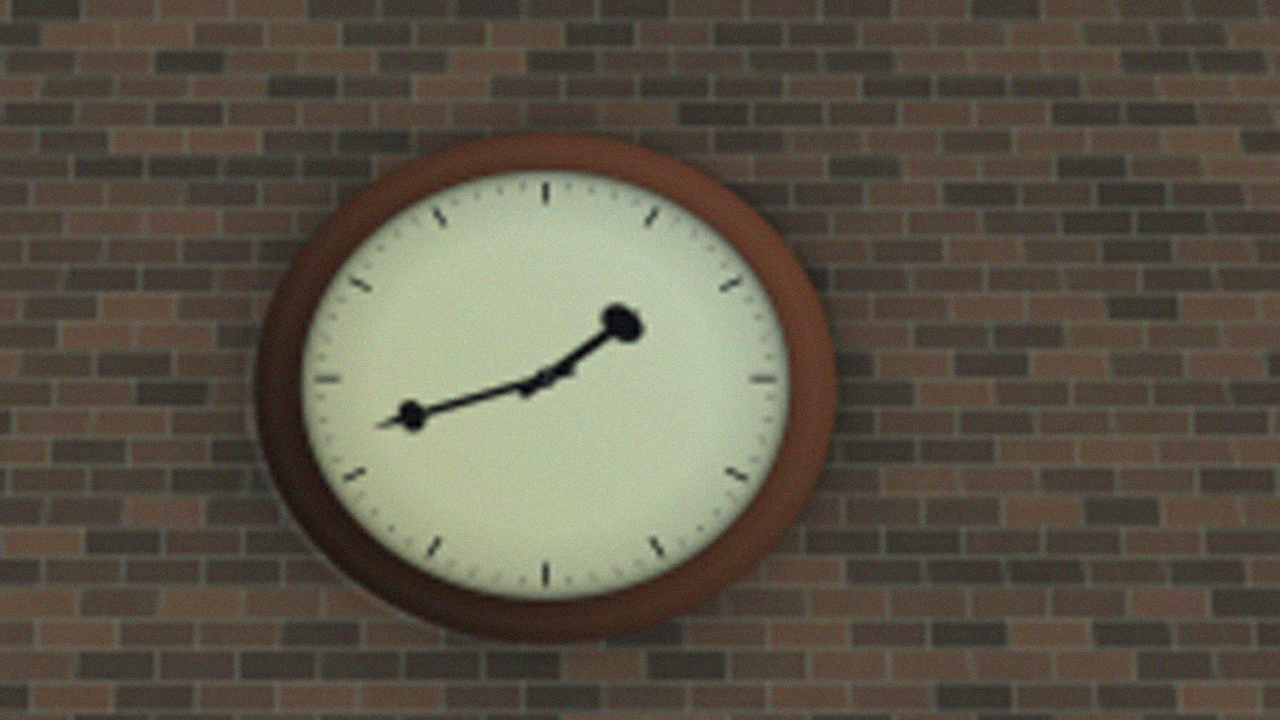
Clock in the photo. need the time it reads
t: 1:42
